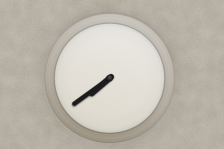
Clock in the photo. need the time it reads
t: 7:39
